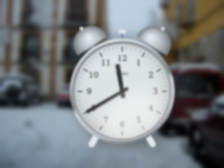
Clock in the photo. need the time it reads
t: 11:40
